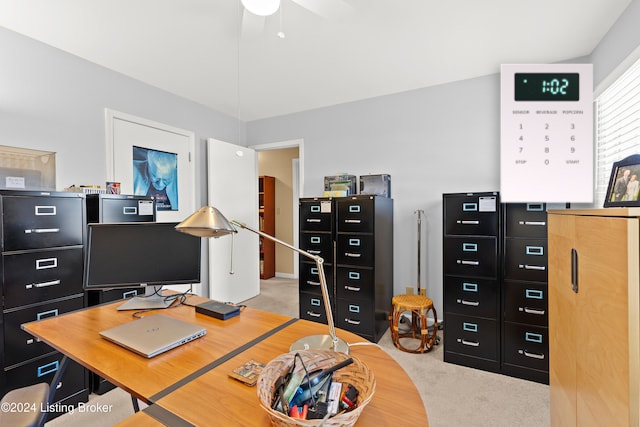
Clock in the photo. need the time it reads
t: 1:02
